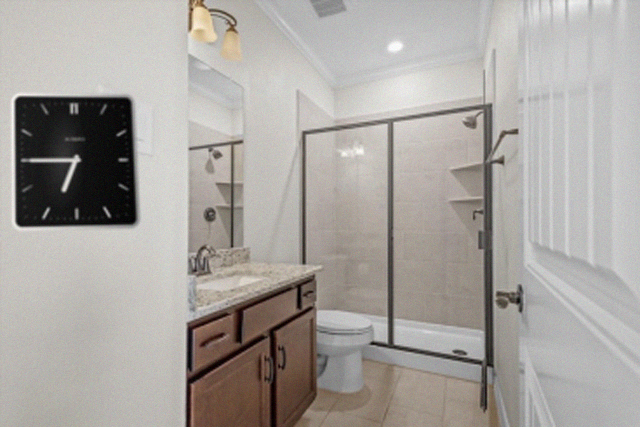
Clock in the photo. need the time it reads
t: 6:45
